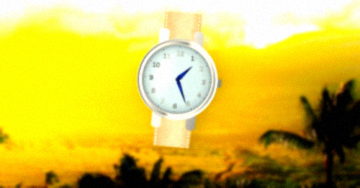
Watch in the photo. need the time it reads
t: 1:26
